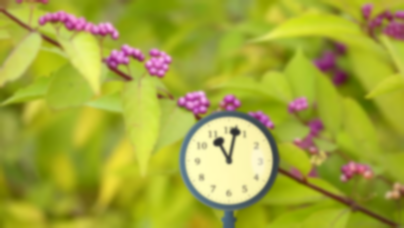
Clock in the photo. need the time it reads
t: 11:02
